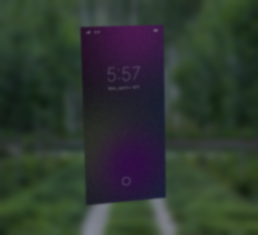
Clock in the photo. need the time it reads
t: 5:57
